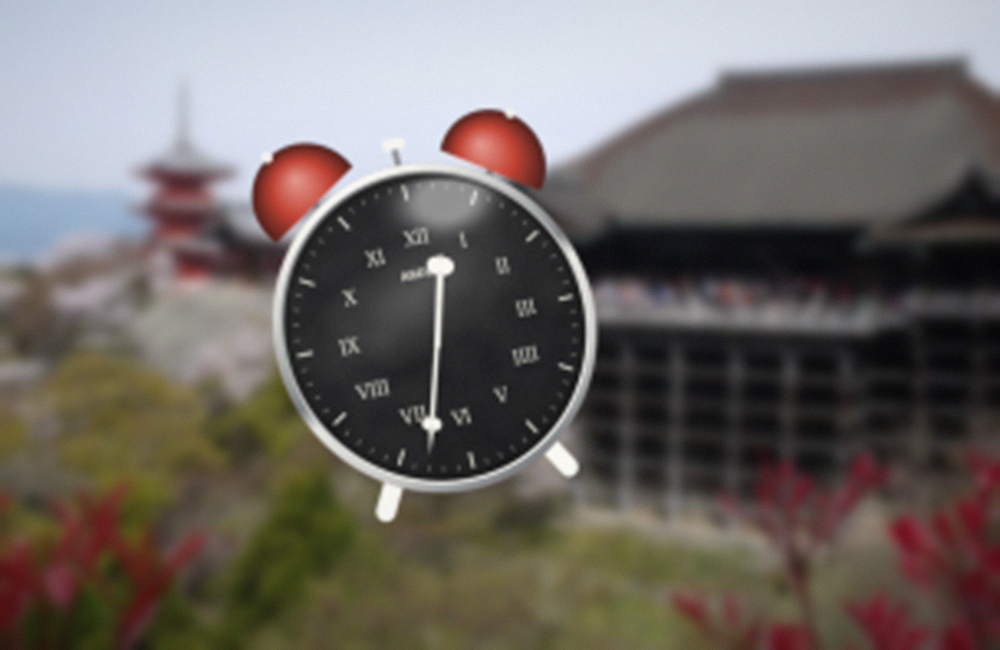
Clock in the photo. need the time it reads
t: 12:33
